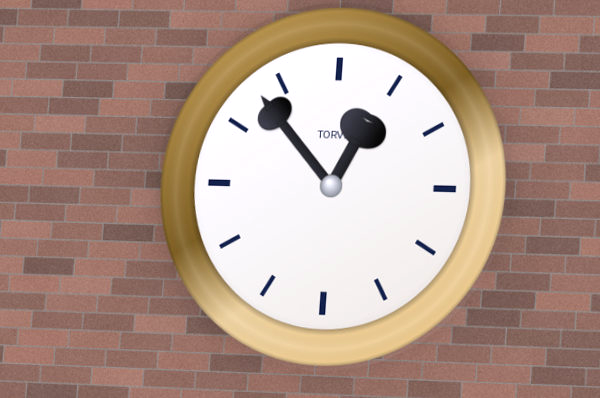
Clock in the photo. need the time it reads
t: 12:53
